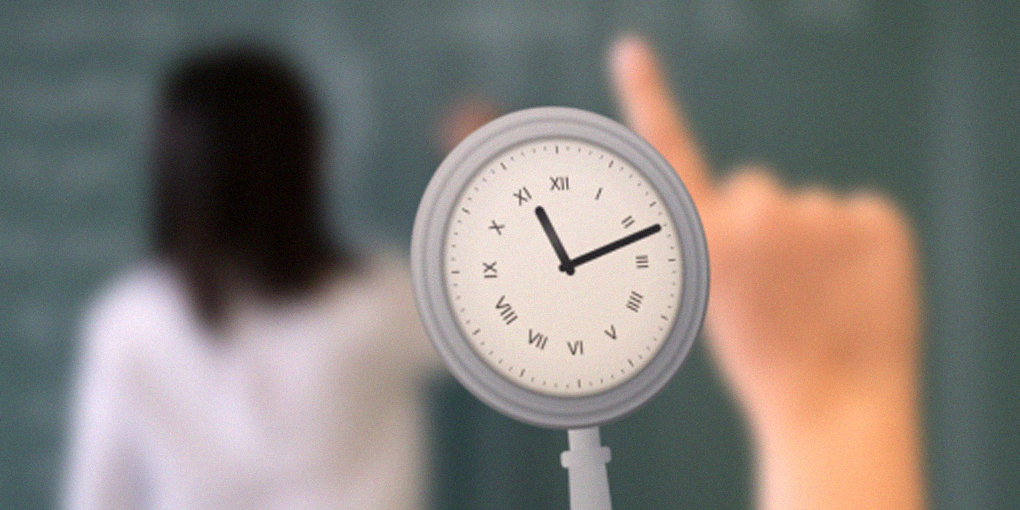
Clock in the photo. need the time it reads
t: 11:12
